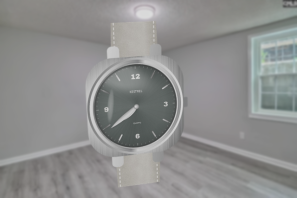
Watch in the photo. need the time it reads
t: 7:39
